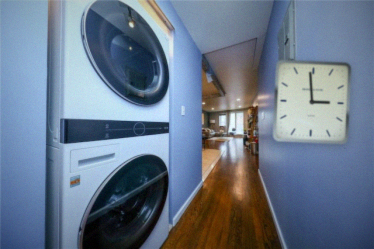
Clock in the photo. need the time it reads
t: 2:59
